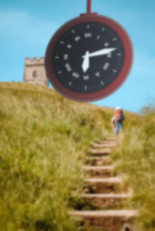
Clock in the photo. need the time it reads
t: 6:13
